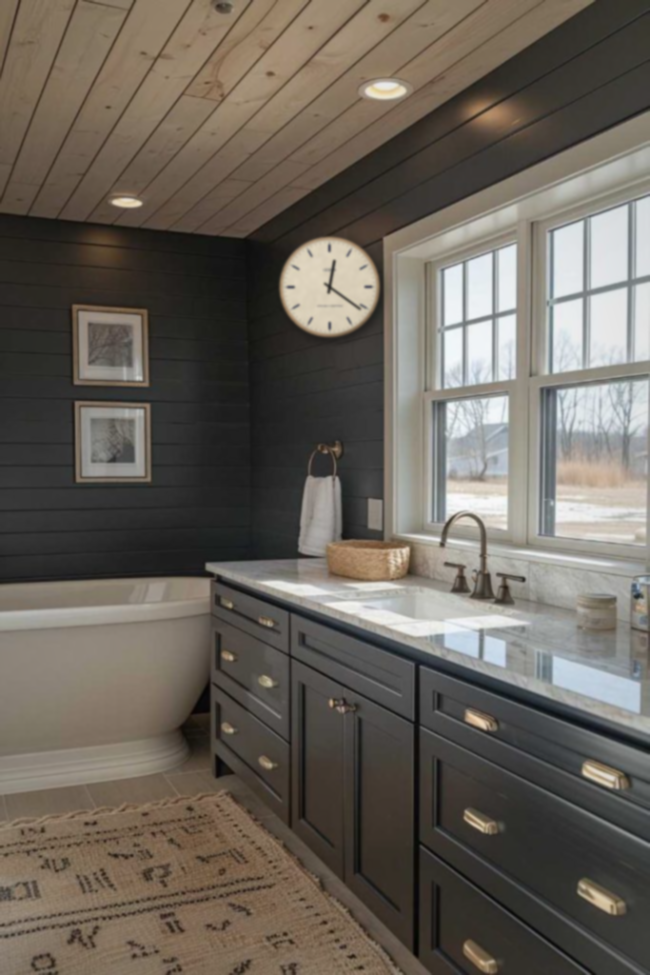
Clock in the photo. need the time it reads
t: 12:21
